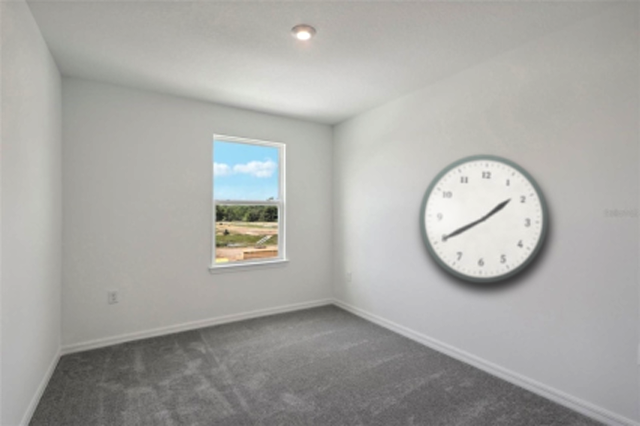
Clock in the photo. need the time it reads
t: 1:40
